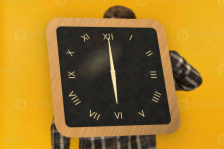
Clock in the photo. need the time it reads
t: 6:00
